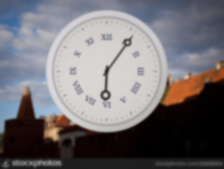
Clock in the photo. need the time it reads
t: 6:06
